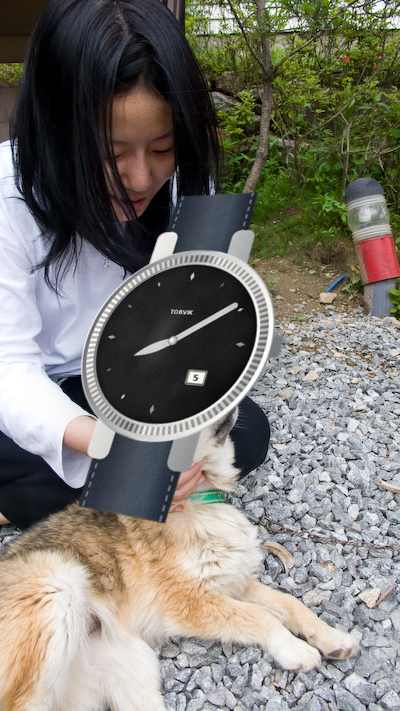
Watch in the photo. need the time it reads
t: 8:09
